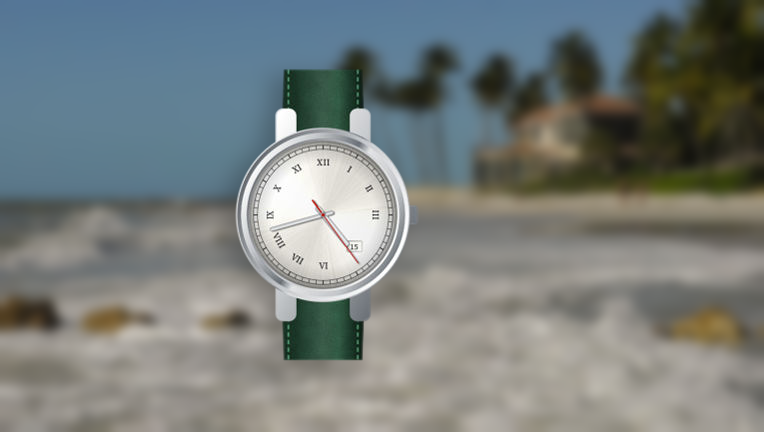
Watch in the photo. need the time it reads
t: 4:42:24
